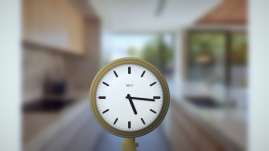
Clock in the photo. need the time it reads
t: 5:16
